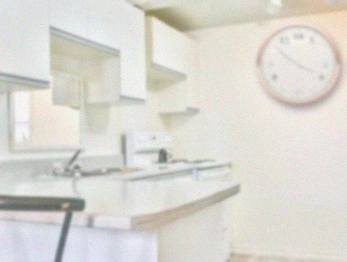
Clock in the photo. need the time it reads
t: 3:51
